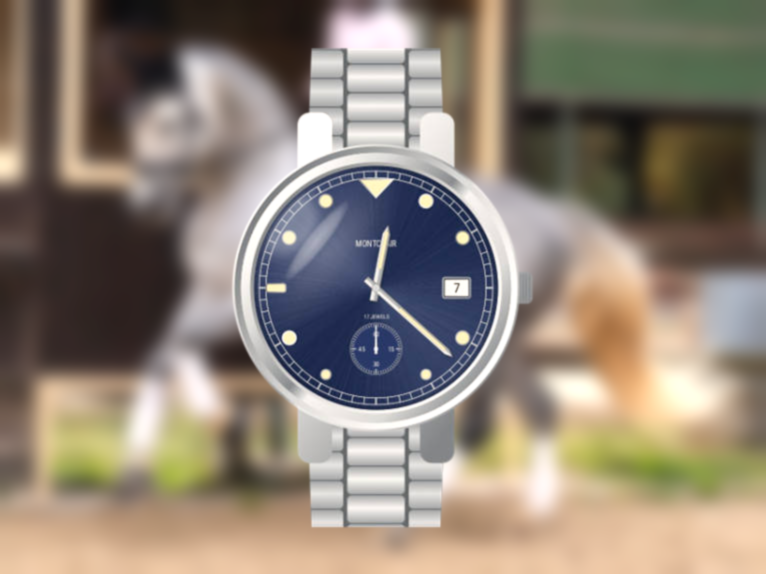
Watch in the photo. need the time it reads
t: 12:22
